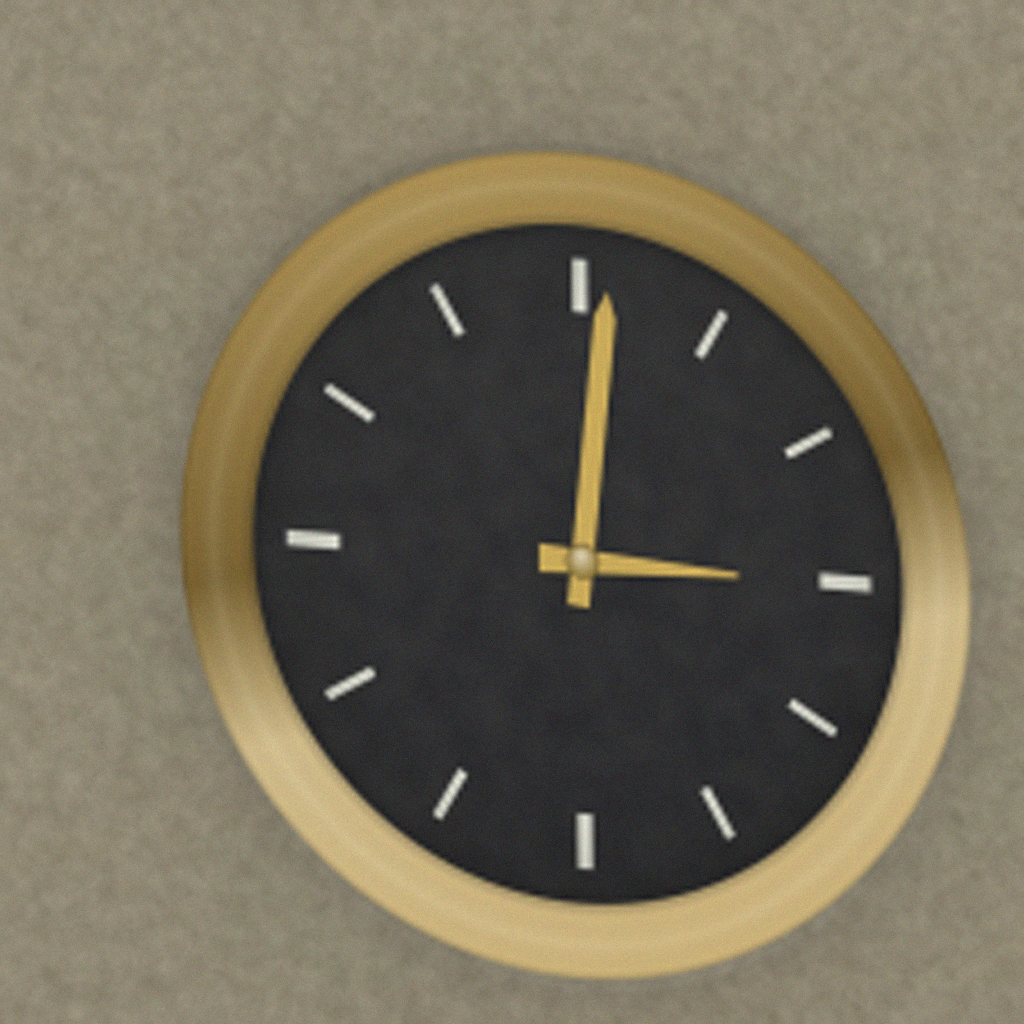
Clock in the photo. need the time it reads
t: 3:01
